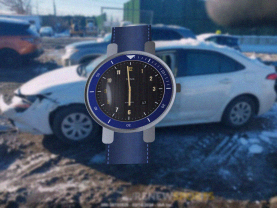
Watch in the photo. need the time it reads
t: 5:59
